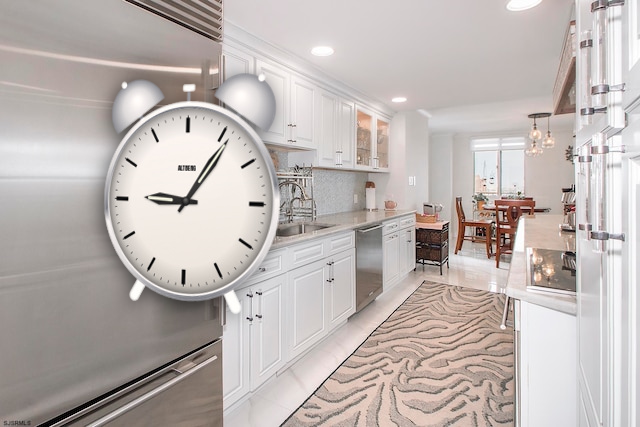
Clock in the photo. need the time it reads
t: 9:06
